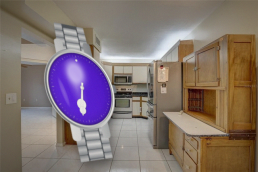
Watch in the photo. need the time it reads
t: 6:32
